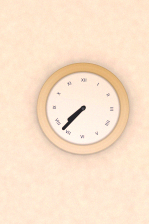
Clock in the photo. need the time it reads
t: 7:37
